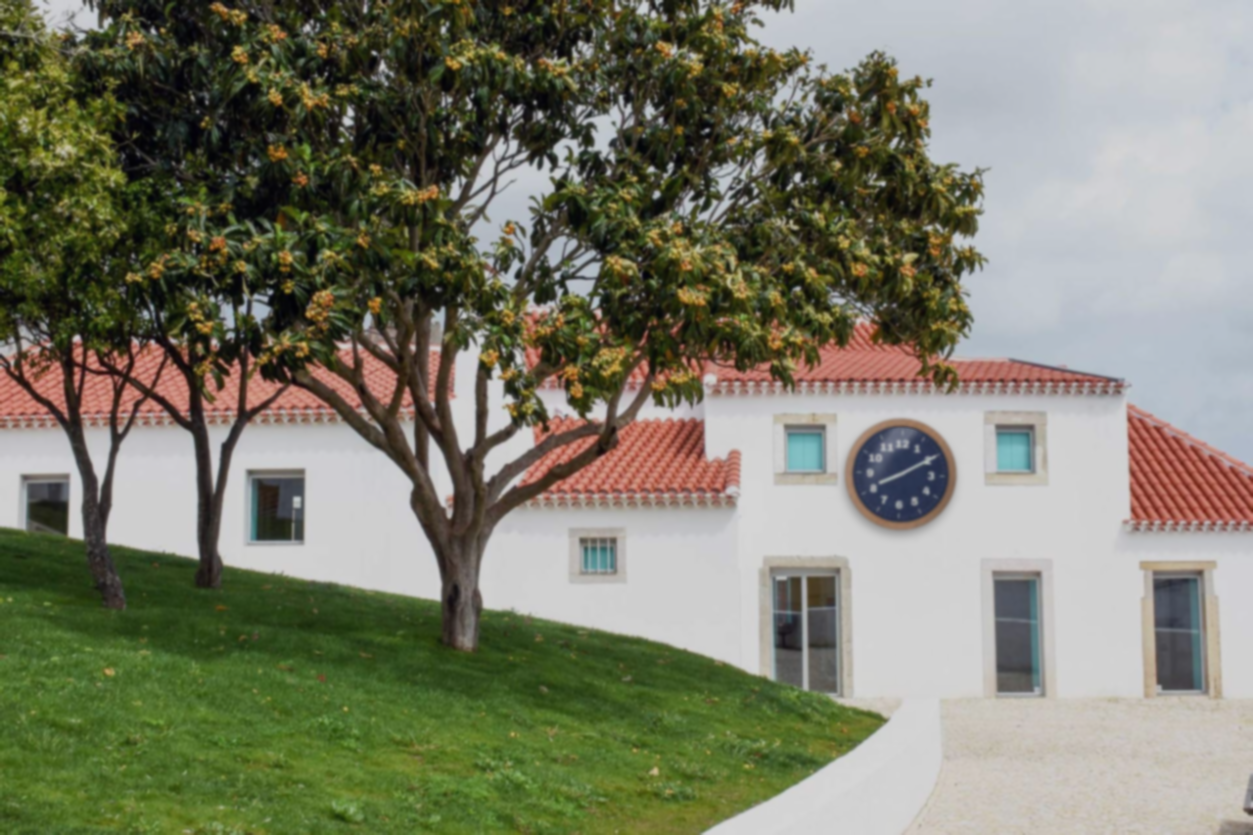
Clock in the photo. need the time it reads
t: 8:10
